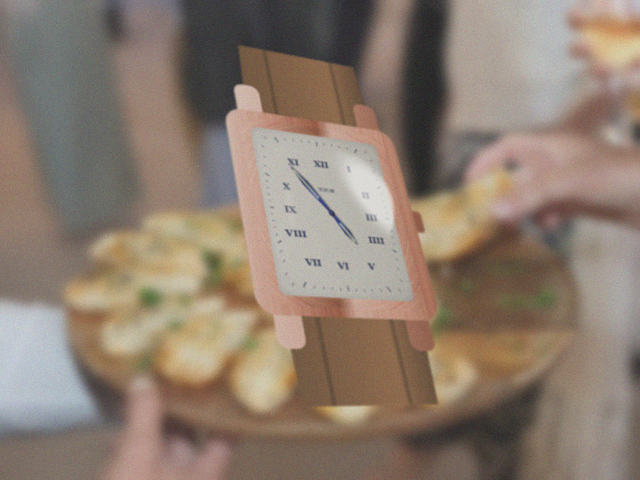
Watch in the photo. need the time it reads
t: 4:54
